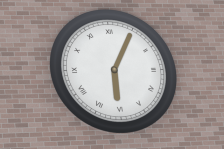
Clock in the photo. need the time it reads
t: 6:05
